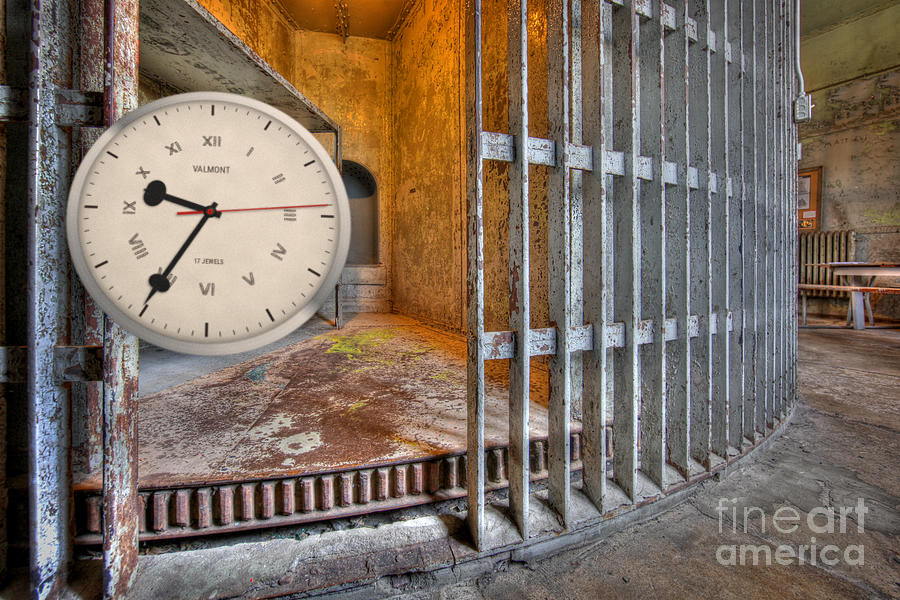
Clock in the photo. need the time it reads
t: 9:35:14
